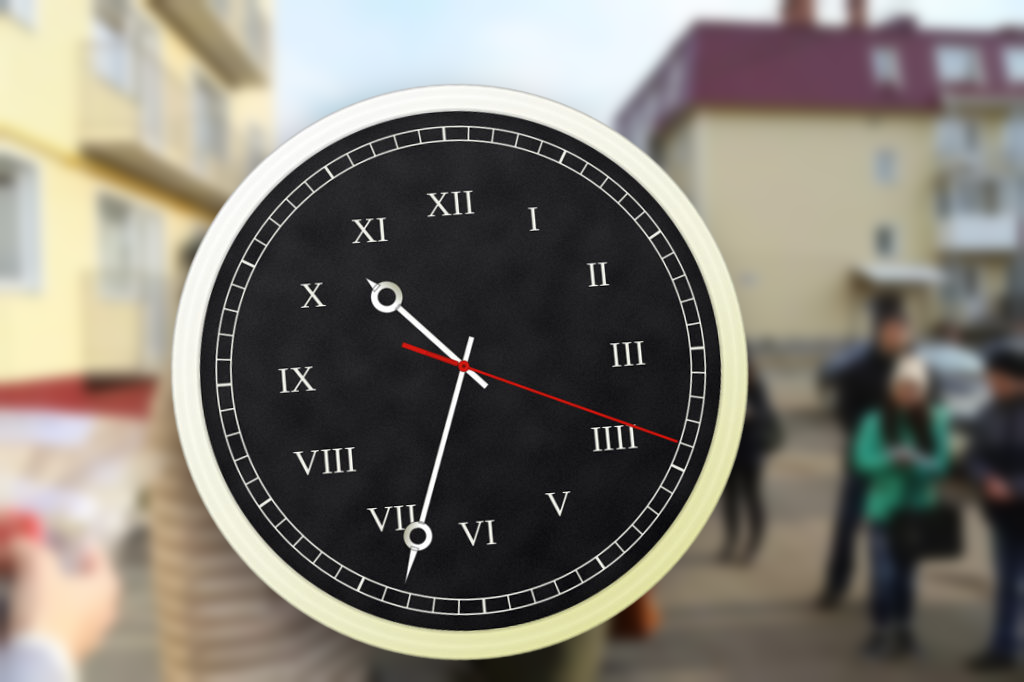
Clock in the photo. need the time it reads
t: 10:33:19
